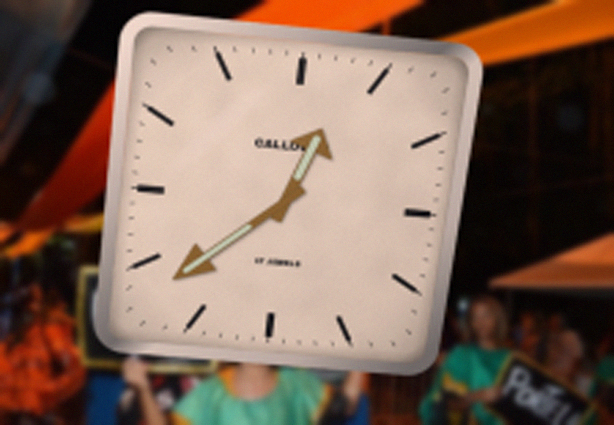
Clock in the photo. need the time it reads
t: 12:38
